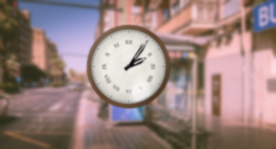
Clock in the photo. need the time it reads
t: 2:06
